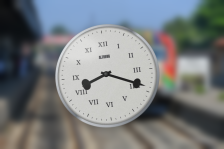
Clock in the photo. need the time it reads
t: 8:19
